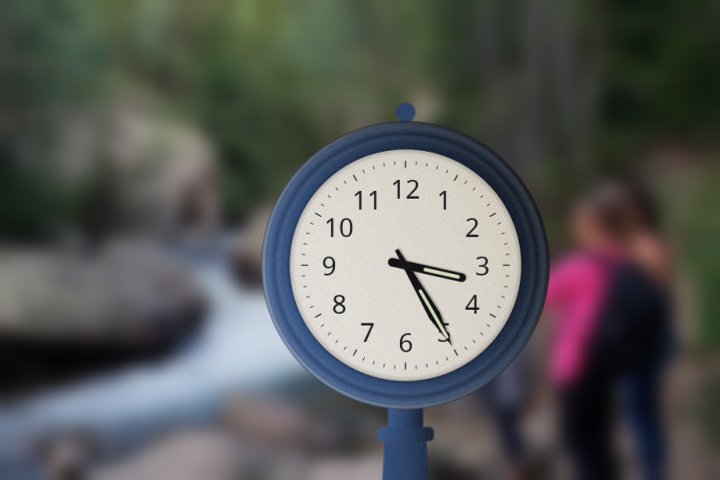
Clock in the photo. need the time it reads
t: 3:25
